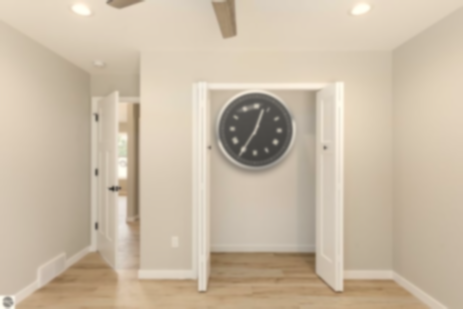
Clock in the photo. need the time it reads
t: 12:35
